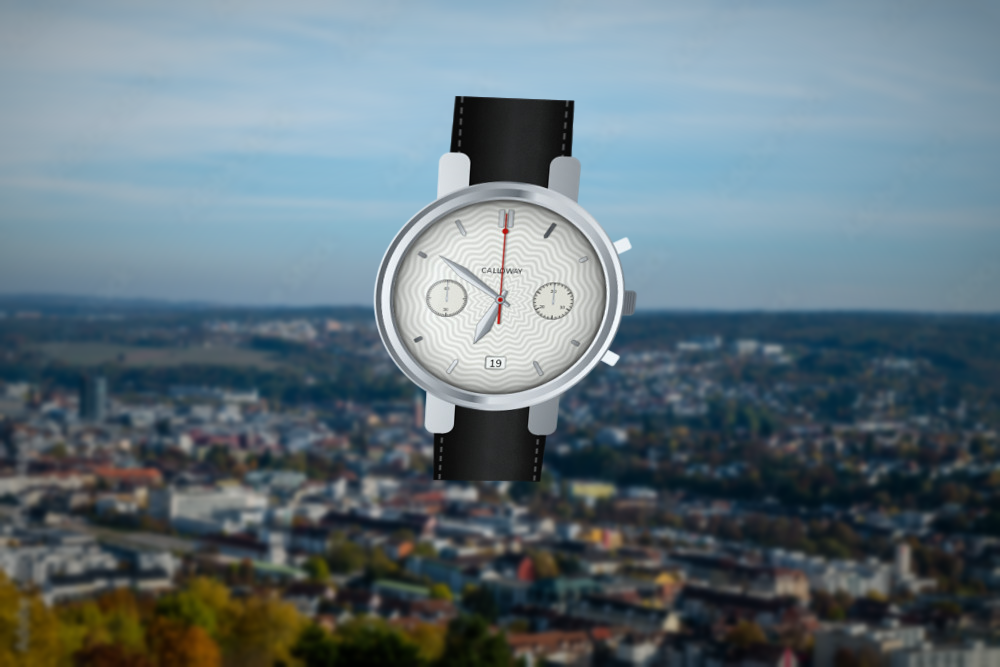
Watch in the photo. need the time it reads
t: 6:51
